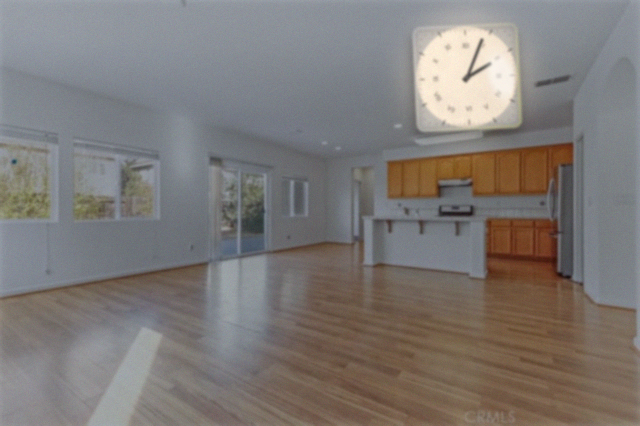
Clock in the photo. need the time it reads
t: 2:04
